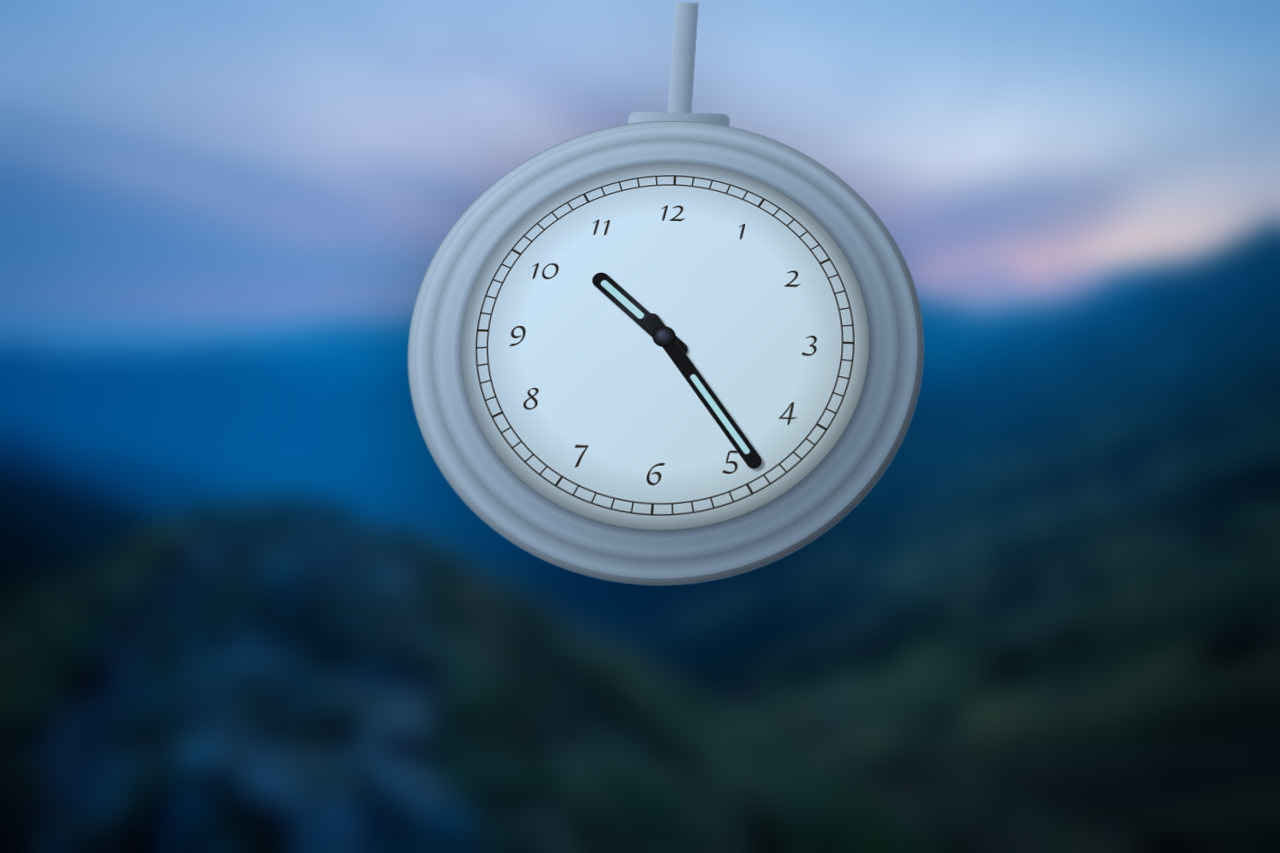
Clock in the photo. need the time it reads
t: 10:24
